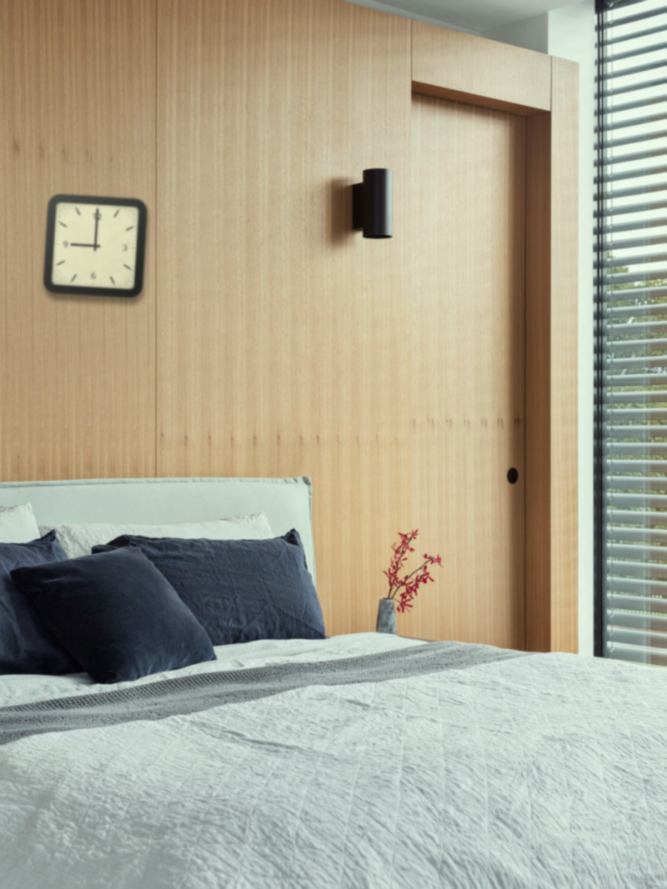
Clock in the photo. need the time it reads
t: 9:00
